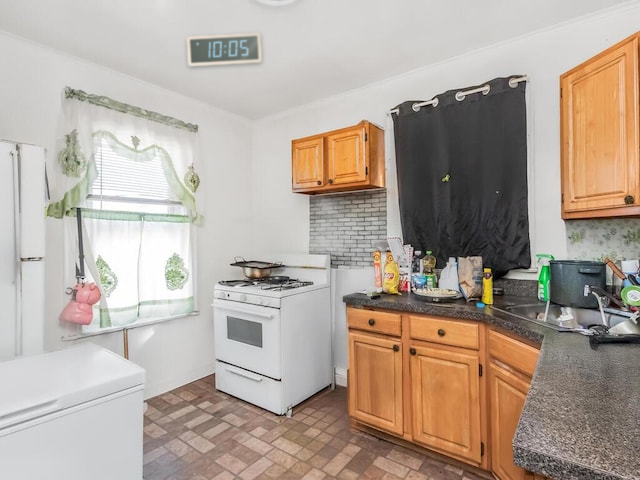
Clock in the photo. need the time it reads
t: 10:05
